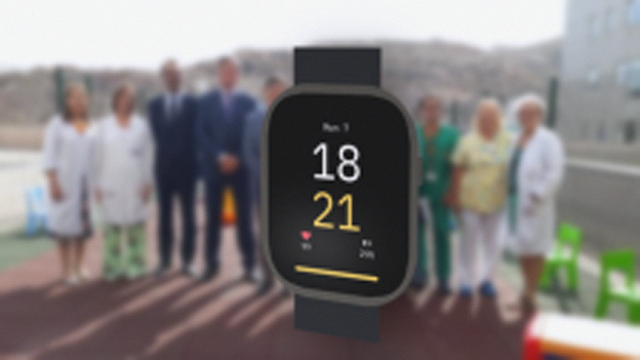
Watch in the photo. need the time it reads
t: 18:21
